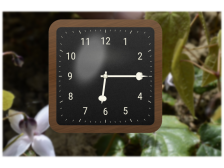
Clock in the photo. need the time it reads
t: 6:15
